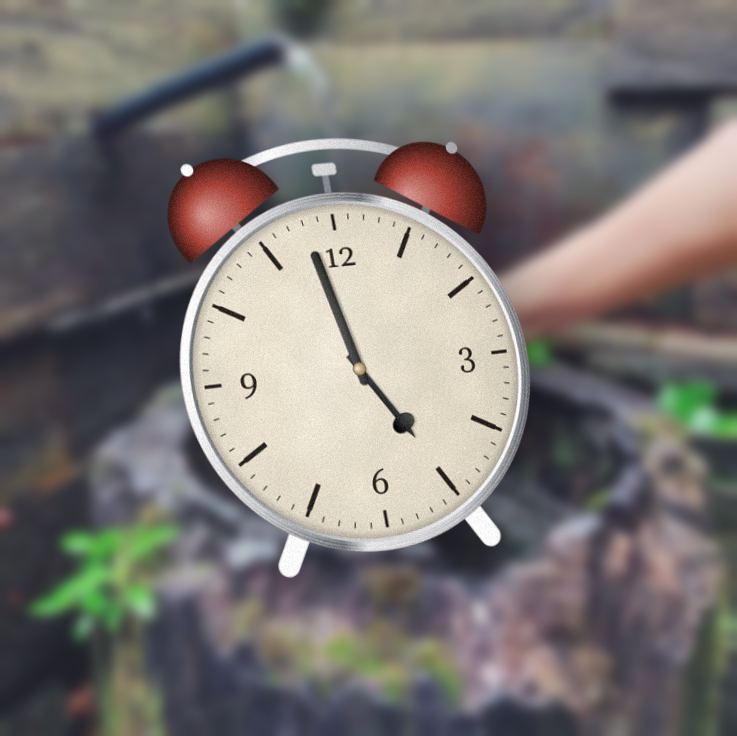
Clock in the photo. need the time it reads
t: 4:58
